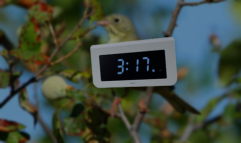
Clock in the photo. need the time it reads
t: 3:17
